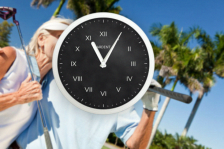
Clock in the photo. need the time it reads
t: 11:05
